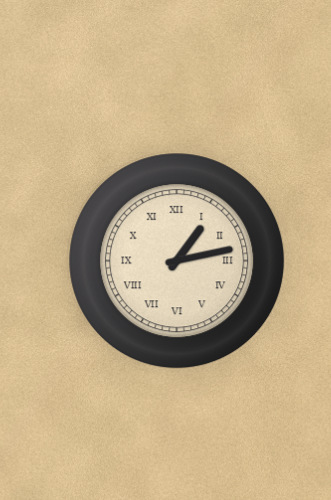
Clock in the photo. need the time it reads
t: 1:13
